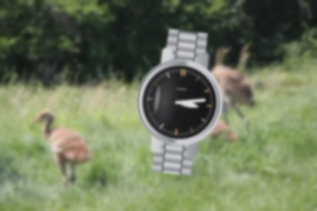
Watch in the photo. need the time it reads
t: 3:13
